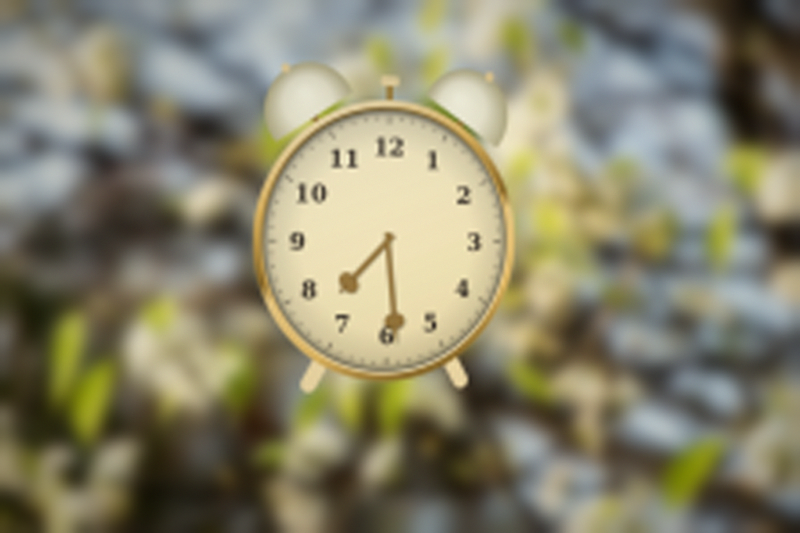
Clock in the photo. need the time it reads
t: 7:29
